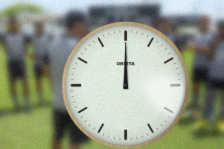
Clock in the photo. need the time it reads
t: 12:00
